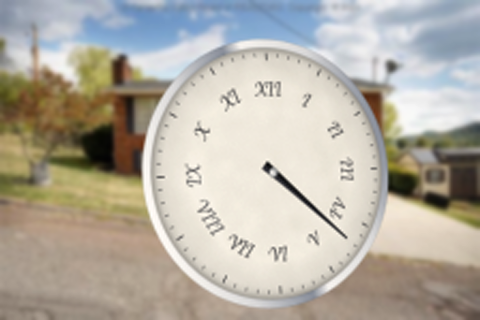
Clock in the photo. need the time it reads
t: 4:22
